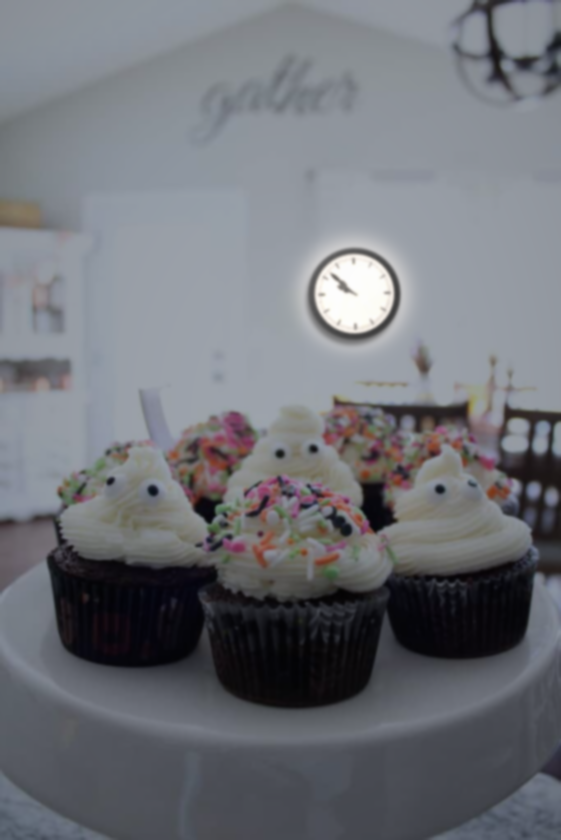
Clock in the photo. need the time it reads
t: 9:52
